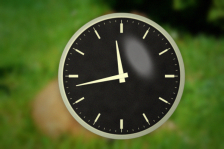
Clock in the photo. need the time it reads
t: 11:43
